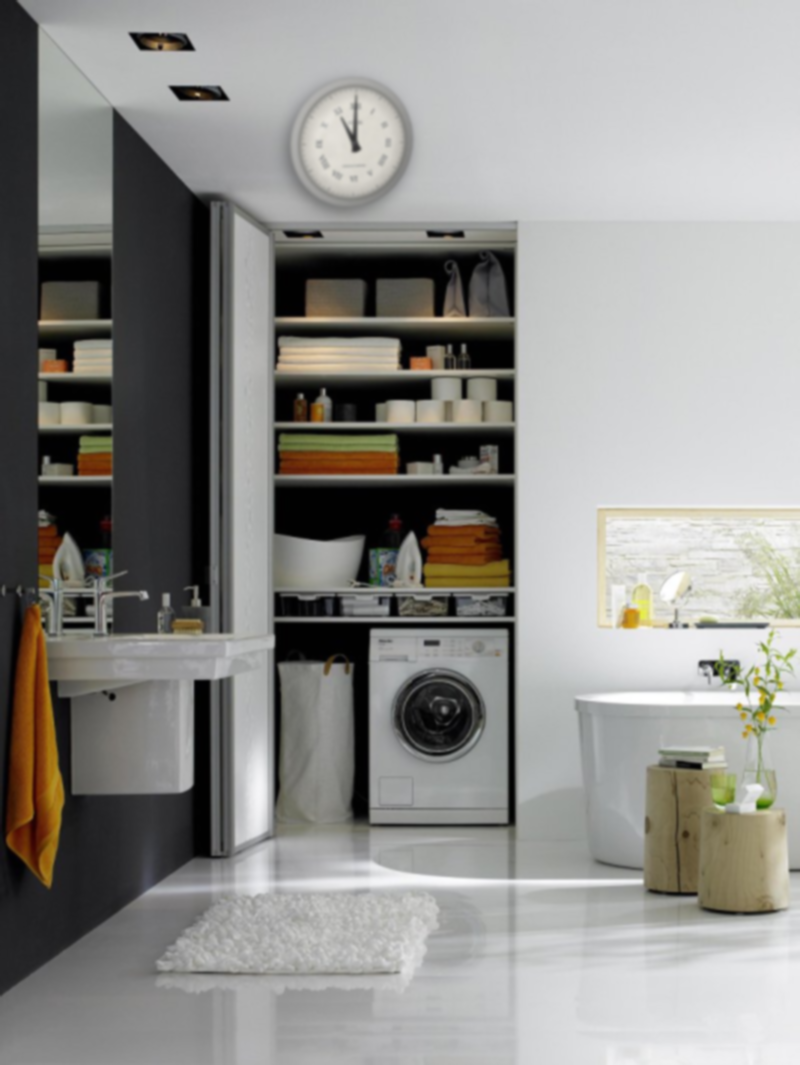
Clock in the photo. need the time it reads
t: 11:00
